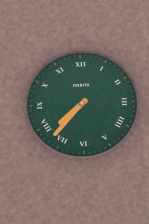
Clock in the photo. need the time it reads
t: 7:37
